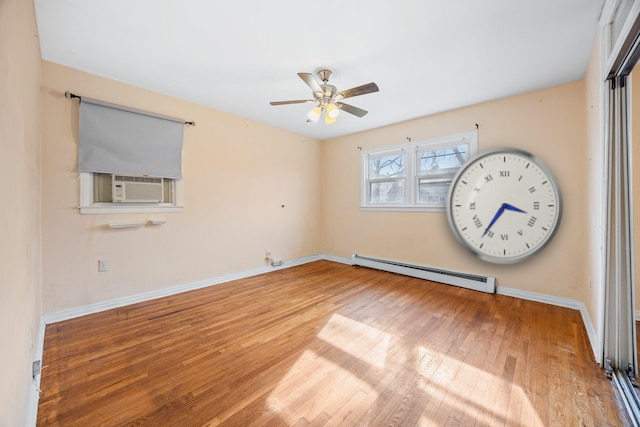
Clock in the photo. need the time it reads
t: 3:36
